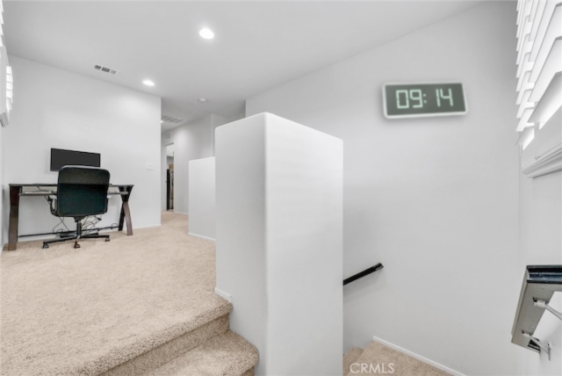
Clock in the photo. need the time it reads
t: 9:14
